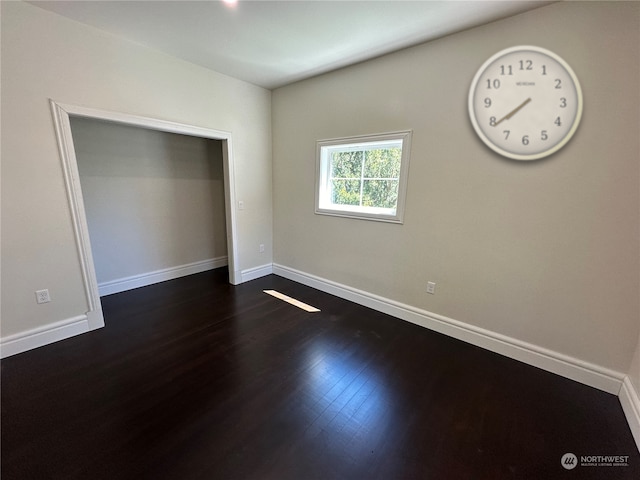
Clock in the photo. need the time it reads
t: 7:39
